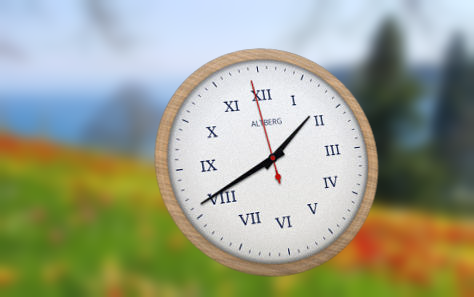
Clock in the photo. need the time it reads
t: 1:40:59
